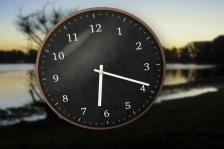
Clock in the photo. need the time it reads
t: 6:19
